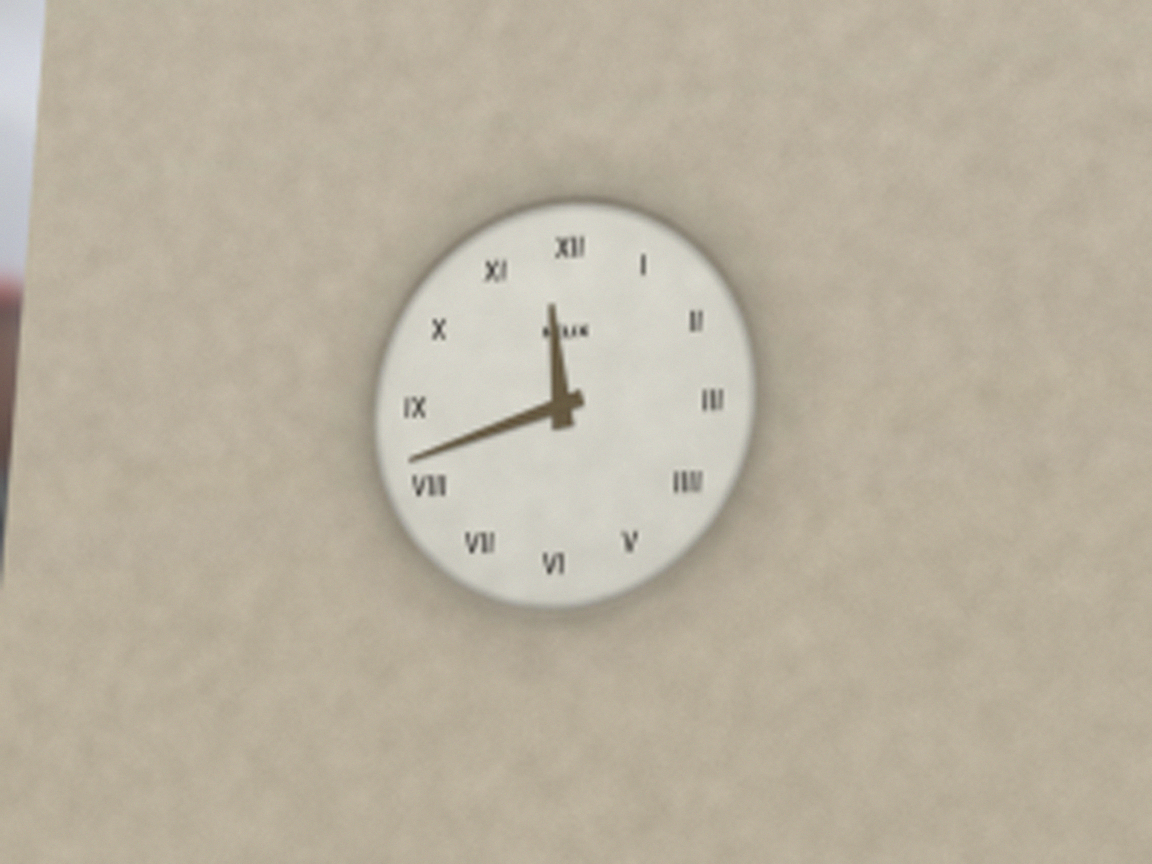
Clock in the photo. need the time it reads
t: 11:42
